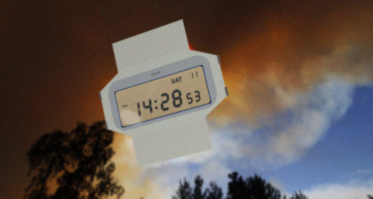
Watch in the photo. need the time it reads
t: 14:28:53
